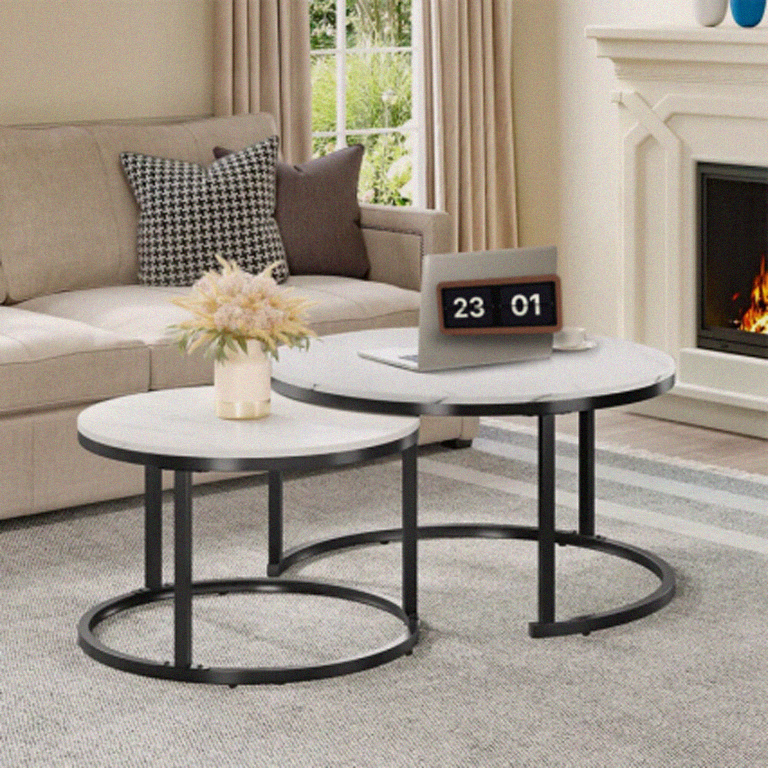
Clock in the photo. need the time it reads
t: 23:01
